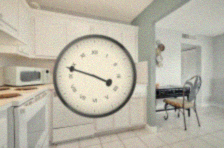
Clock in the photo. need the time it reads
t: 3:48
